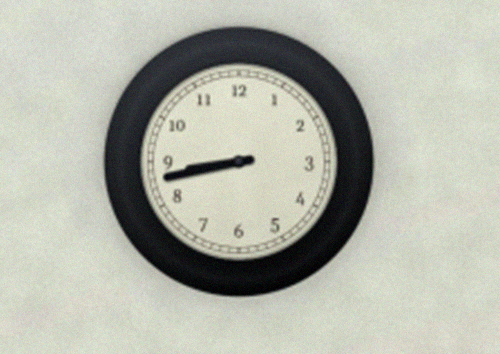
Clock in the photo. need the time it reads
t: 8:43
